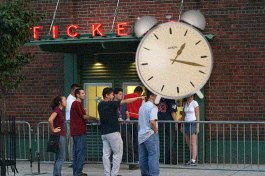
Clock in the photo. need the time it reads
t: 1:18
